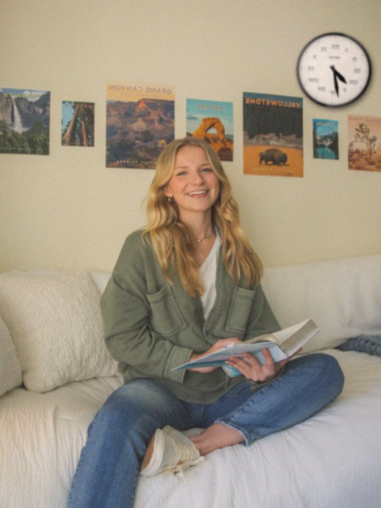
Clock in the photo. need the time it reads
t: 4:28
